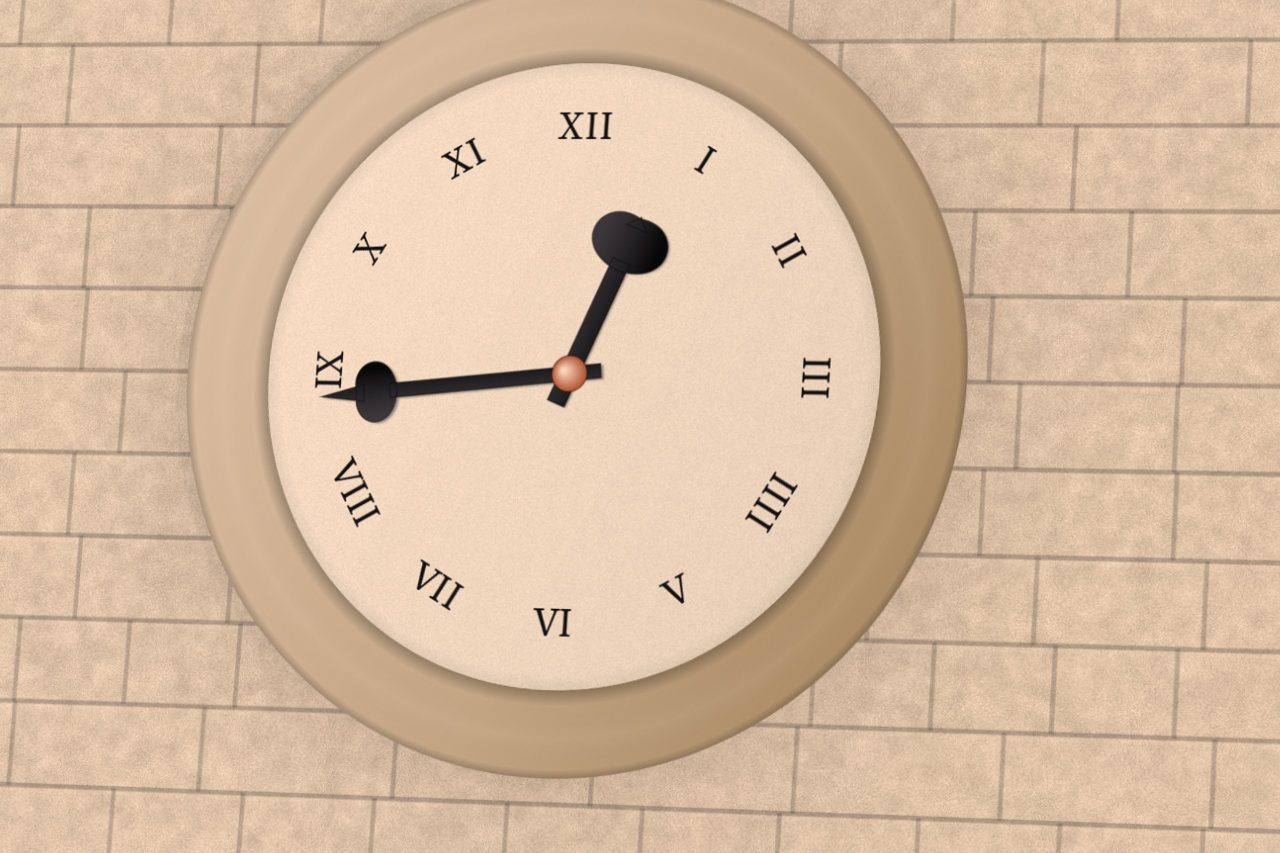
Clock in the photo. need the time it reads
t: 12:44
